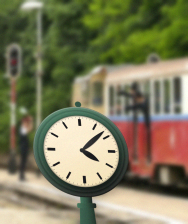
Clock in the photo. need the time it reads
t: 4:08
